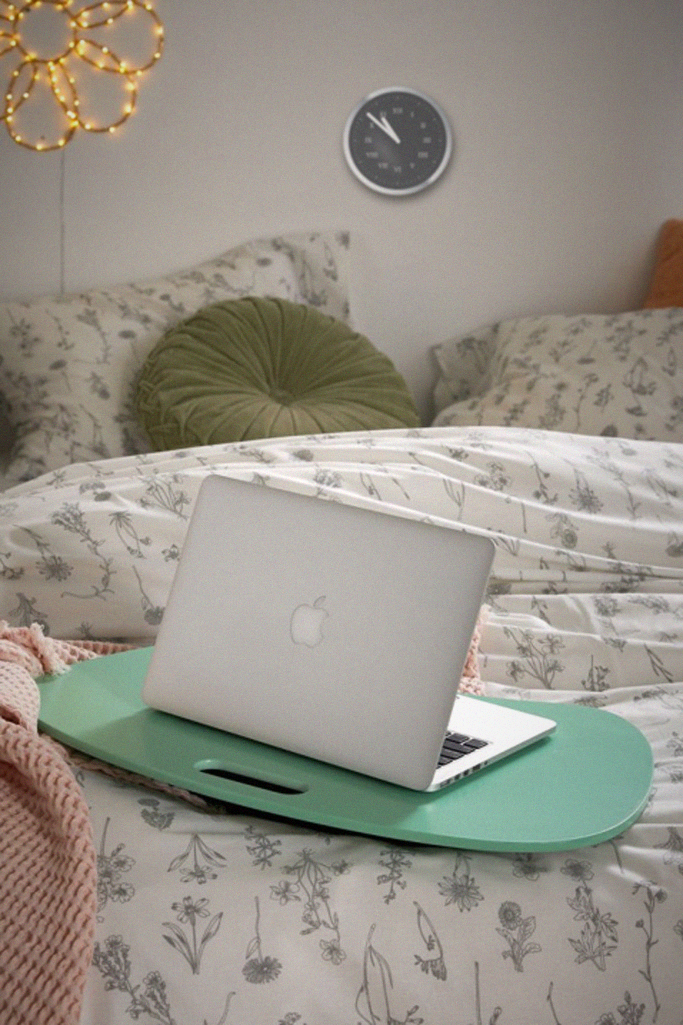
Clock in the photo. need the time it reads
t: 10:52
